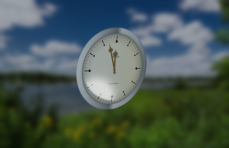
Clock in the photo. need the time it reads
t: 11:57
